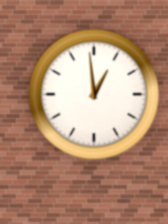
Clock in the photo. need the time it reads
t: 12:59
